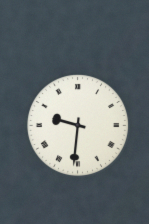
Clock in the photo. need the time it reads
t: 9:31
